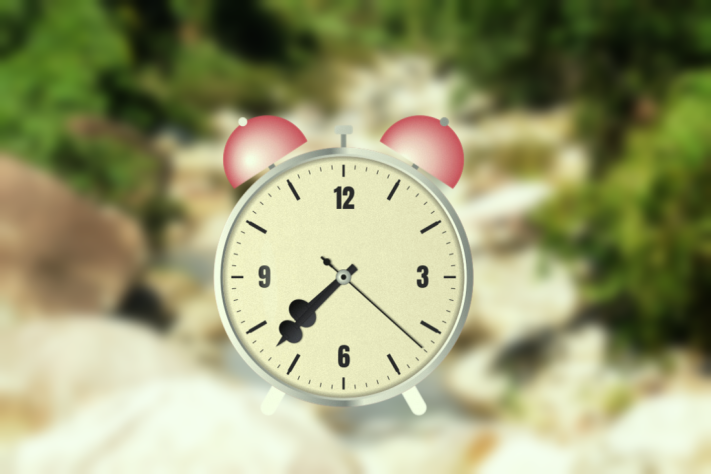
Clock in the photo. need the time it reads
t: 7:37:22
